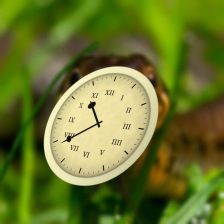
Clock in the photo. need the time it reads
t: 10:39
